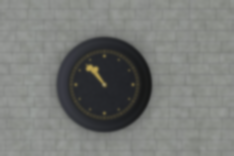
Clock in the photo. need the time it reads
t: 10:53
